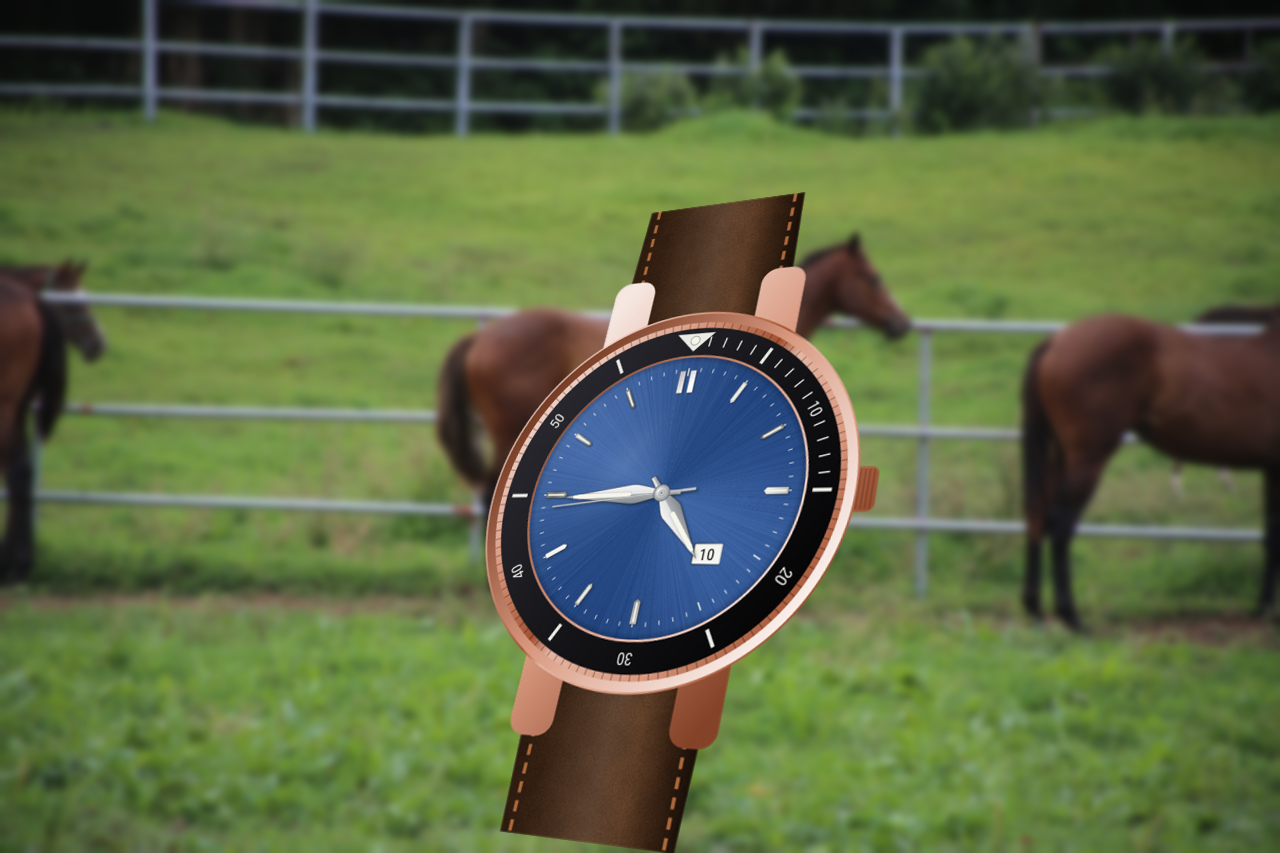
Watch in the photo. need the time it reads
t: 4:44:44
